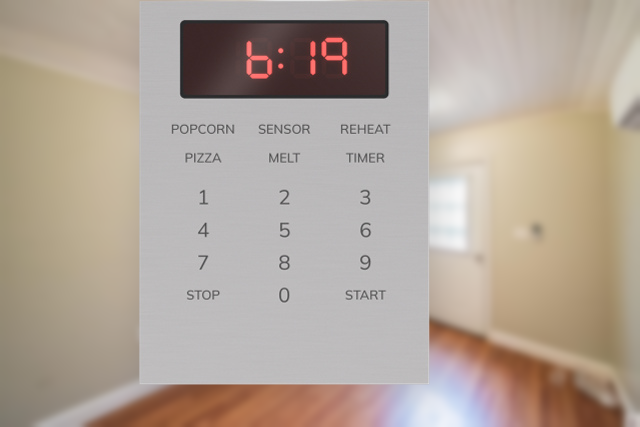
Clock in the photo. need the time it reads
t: 6:19
